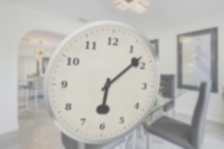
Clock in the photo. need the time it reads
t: 6:08
